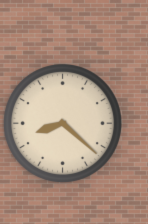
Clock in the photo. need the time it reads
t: 8:22
